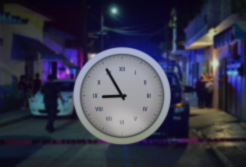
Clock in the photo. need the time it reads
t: 8:55
